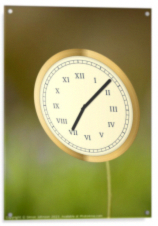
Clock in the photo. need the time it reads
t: 7:08
